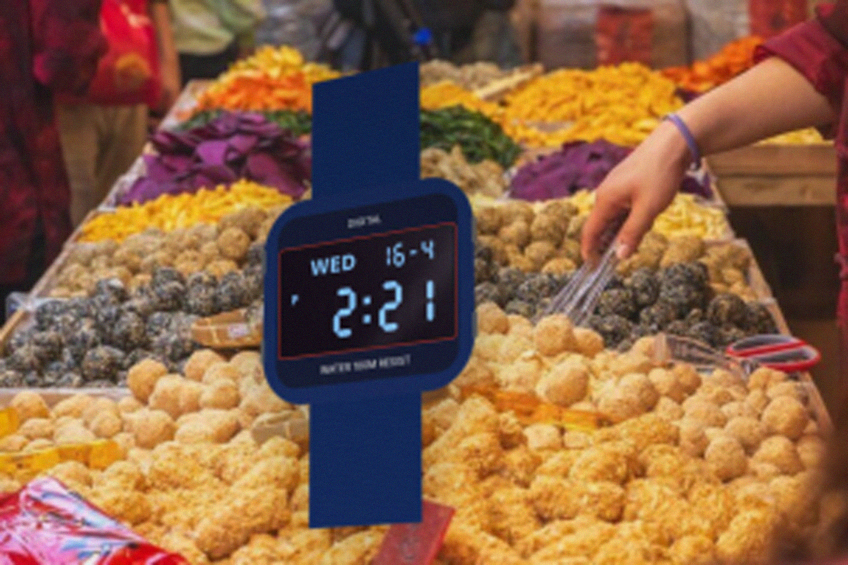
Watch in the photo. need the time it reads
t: 2:21
